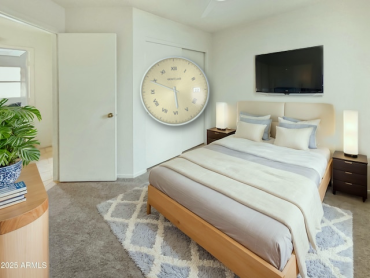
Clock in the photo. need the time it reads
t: 5:49
